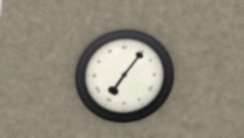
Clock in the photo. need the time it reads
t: 7:06
